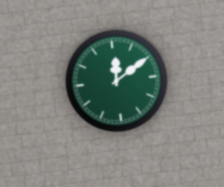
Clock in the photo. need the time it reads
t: 12:10
